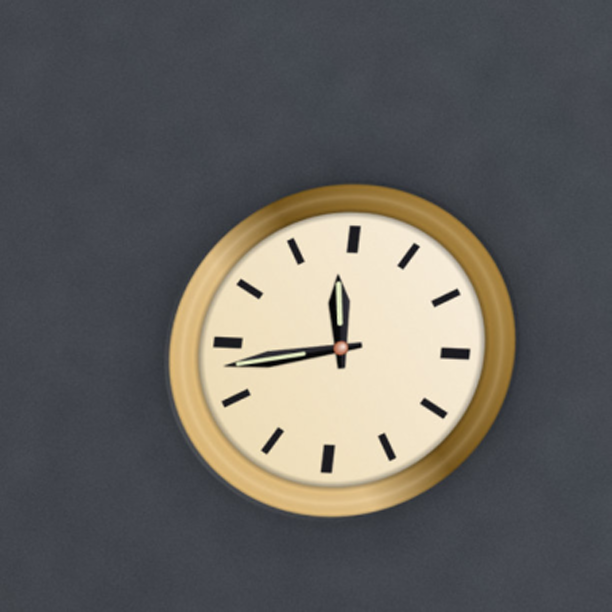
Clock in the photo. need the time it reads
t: 11:43
